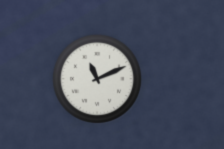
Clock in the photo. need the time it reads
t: 11:11
